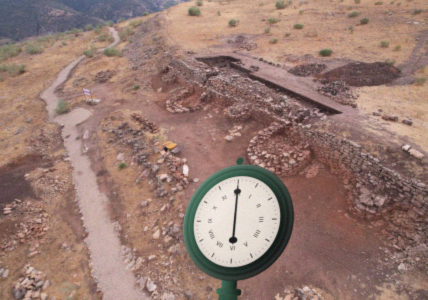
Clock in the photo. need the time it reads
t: 6:00
